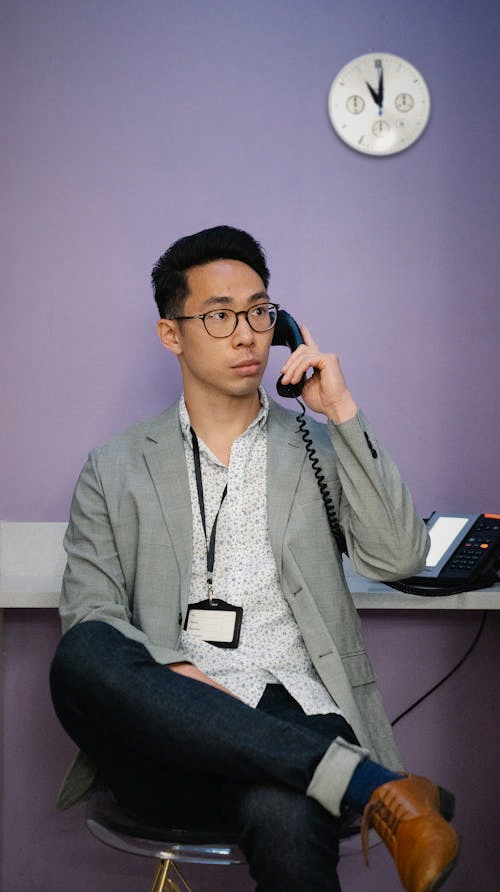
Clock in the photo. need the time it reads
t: 11:01
